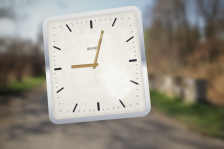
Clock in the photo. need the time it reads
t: 9:03
